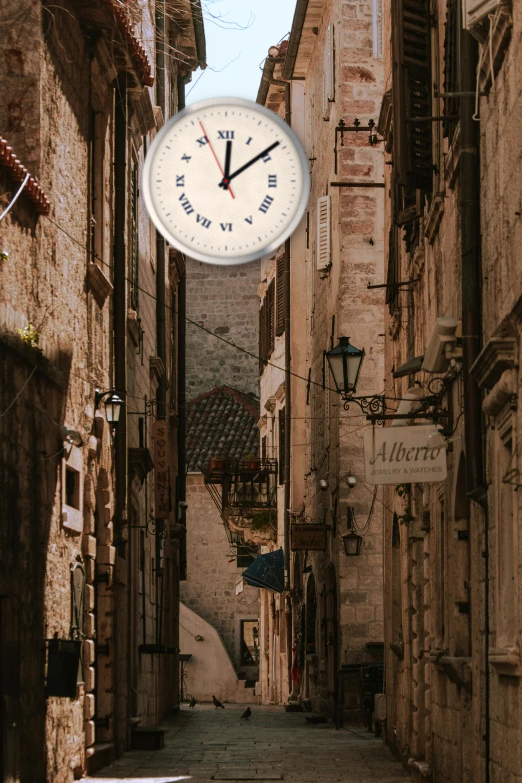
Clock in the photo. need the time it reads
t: 12:08:56
